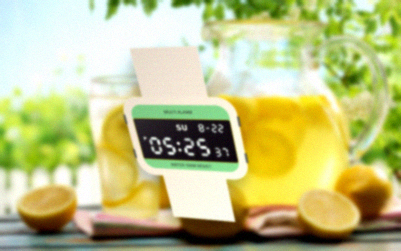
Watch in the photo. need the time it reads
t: 5:25
